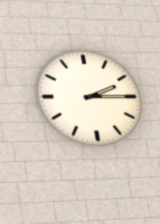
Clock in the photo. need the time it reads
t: 2:15
